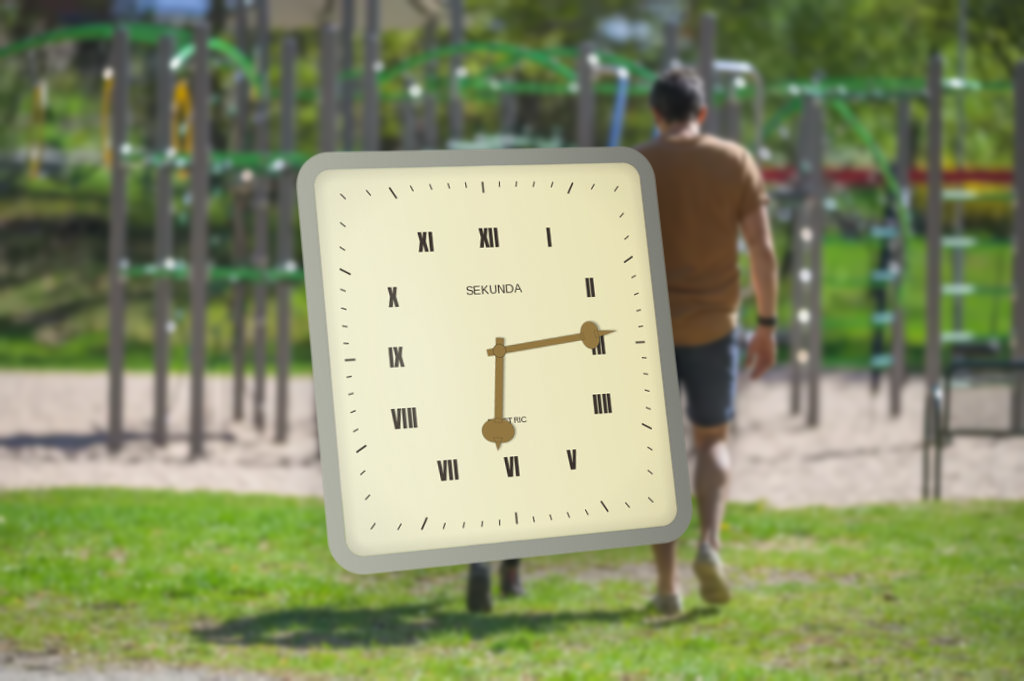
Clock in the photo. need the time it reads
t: 6:14
